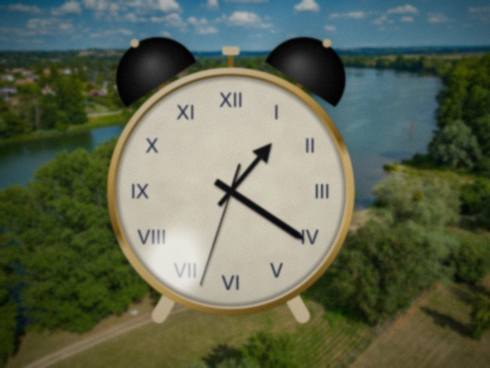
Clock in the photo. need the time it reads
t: 1:20:33
